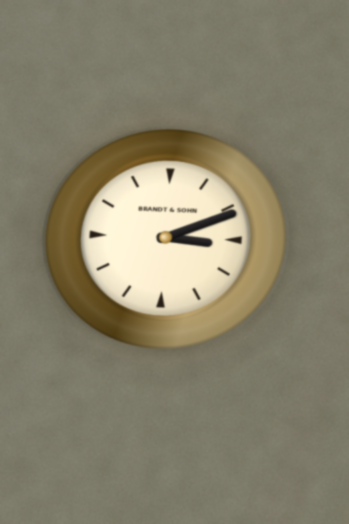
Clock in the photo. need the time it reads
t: 3:11
